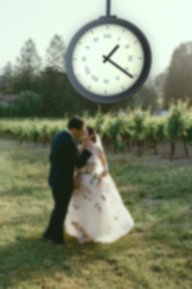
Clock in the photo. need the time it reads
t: 1:21
